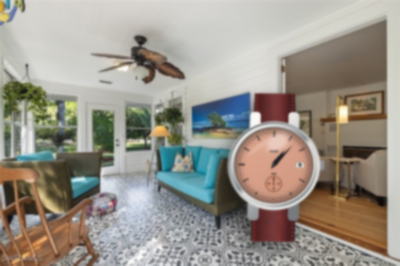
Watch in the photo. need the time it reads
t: 1:07
